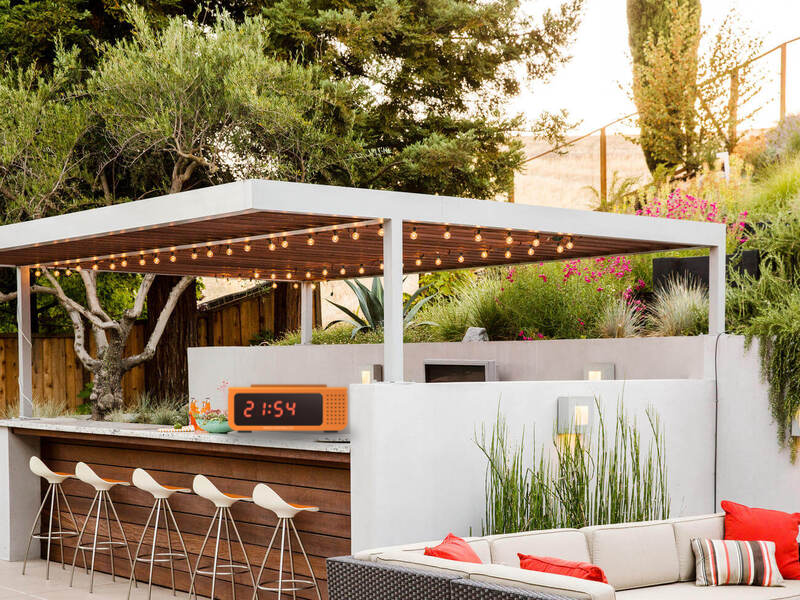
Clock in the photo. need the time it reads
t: 21:54
